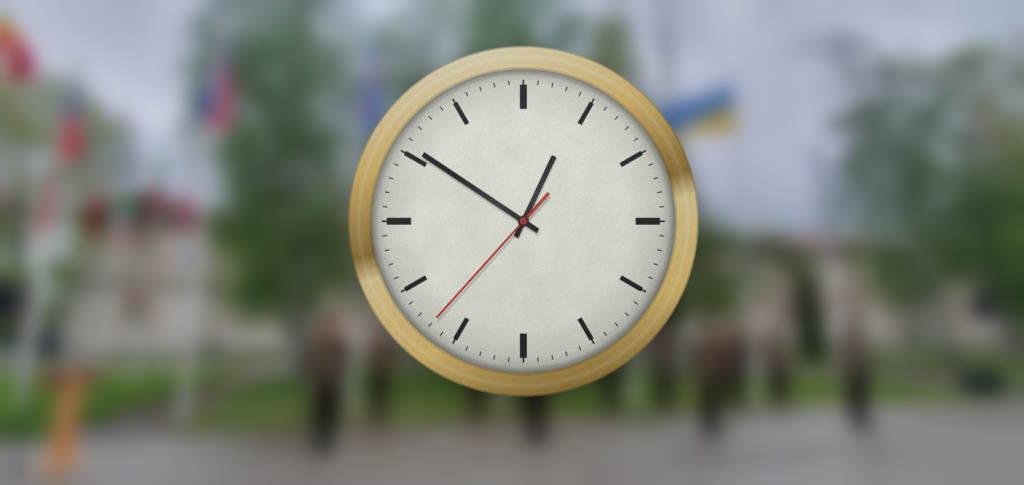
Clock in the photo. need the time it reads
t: 12:50:37
